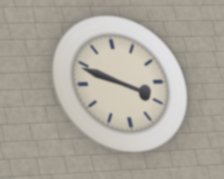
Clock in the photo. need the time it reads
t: 3:49
